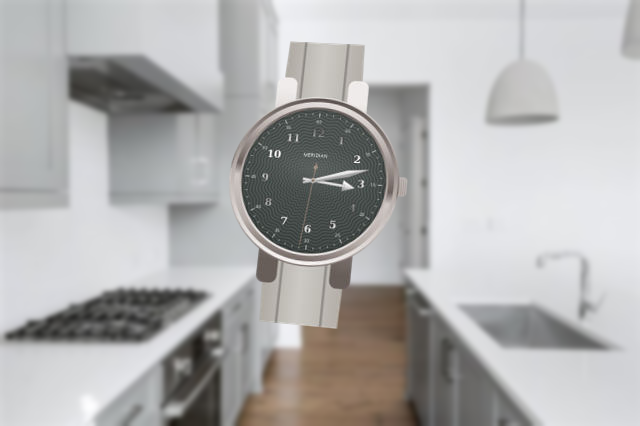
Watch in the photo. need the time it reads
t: 3:12:31
